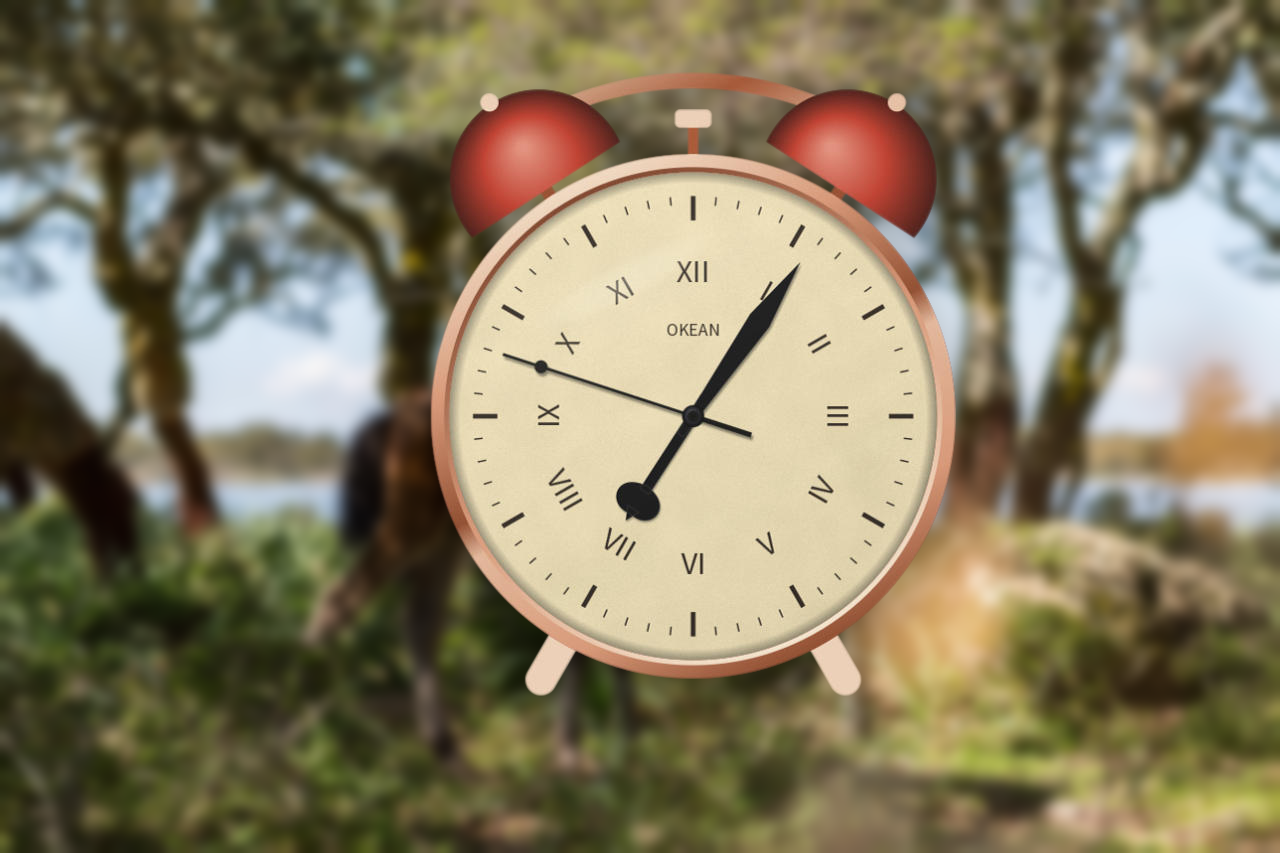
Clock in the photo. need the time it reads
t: 7:05:48
